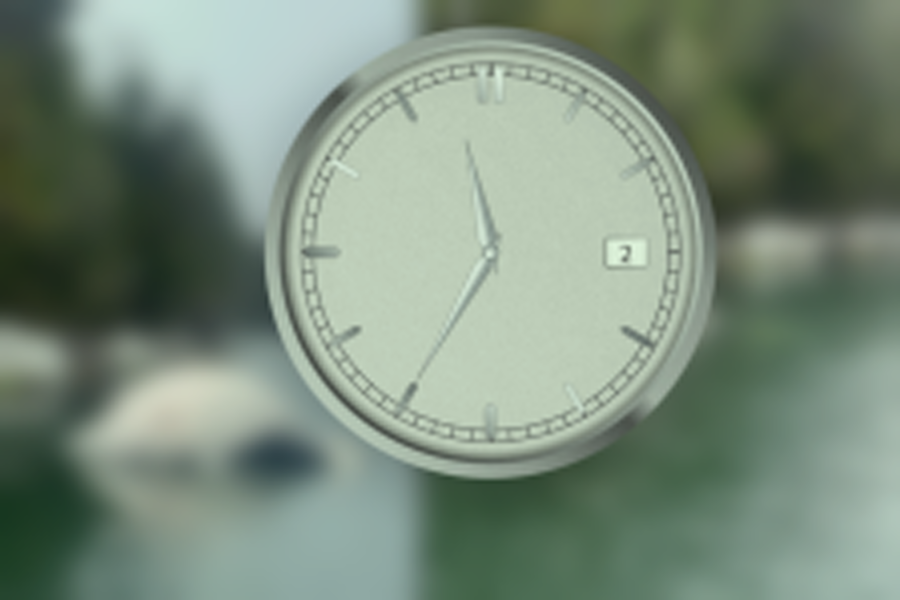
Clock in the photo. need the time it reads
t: 11:35
